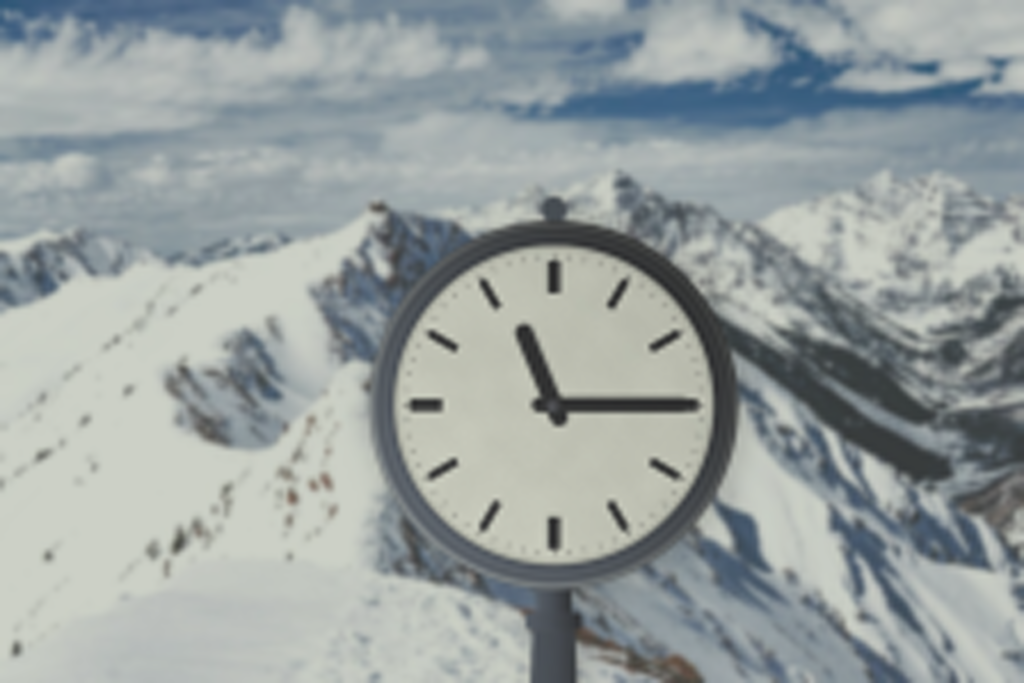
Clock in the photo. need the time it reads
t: 11:15
